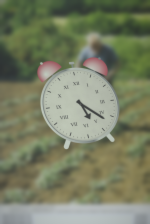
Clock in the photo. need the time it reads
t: 5:22
